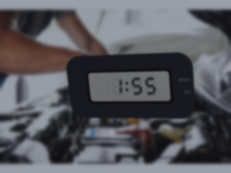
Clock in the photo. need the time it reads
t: 1:55
